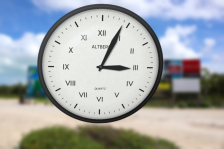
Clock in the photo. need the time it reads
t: 3:04
